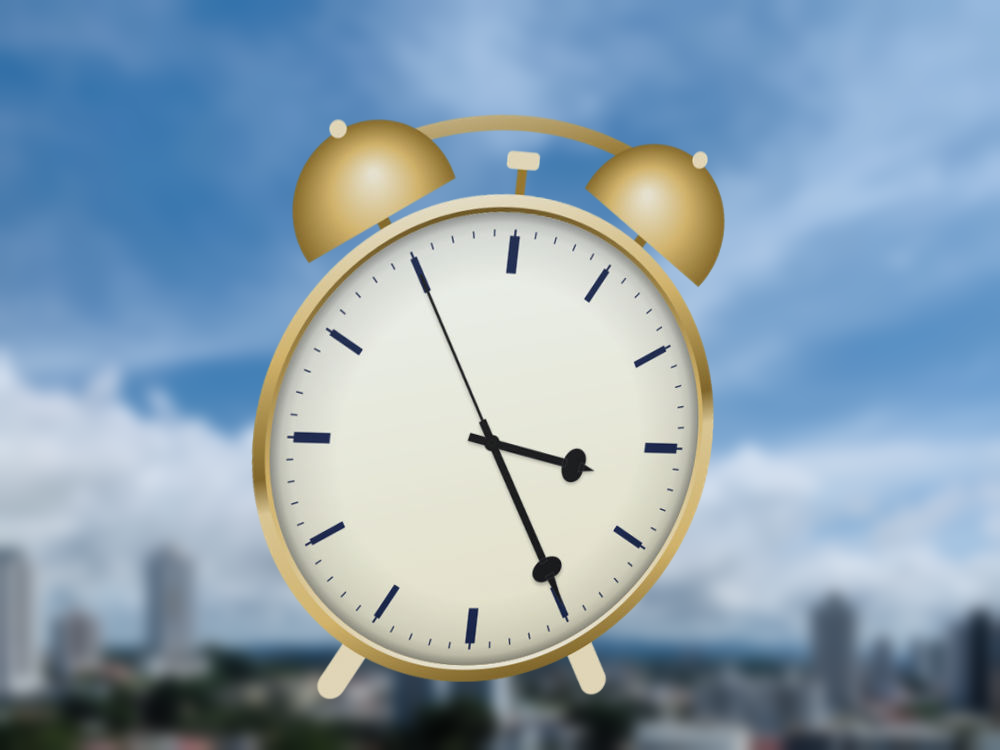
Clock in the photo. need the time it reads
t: 3:24:55
